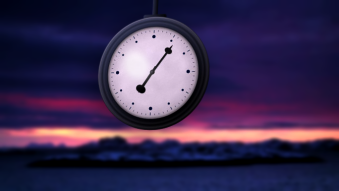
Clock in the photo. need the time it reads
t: 7:06
